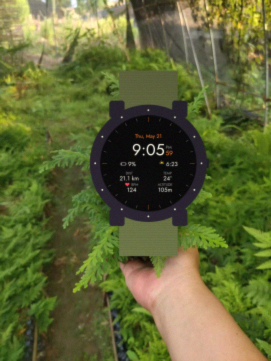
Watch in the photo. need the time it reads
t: 9:05
